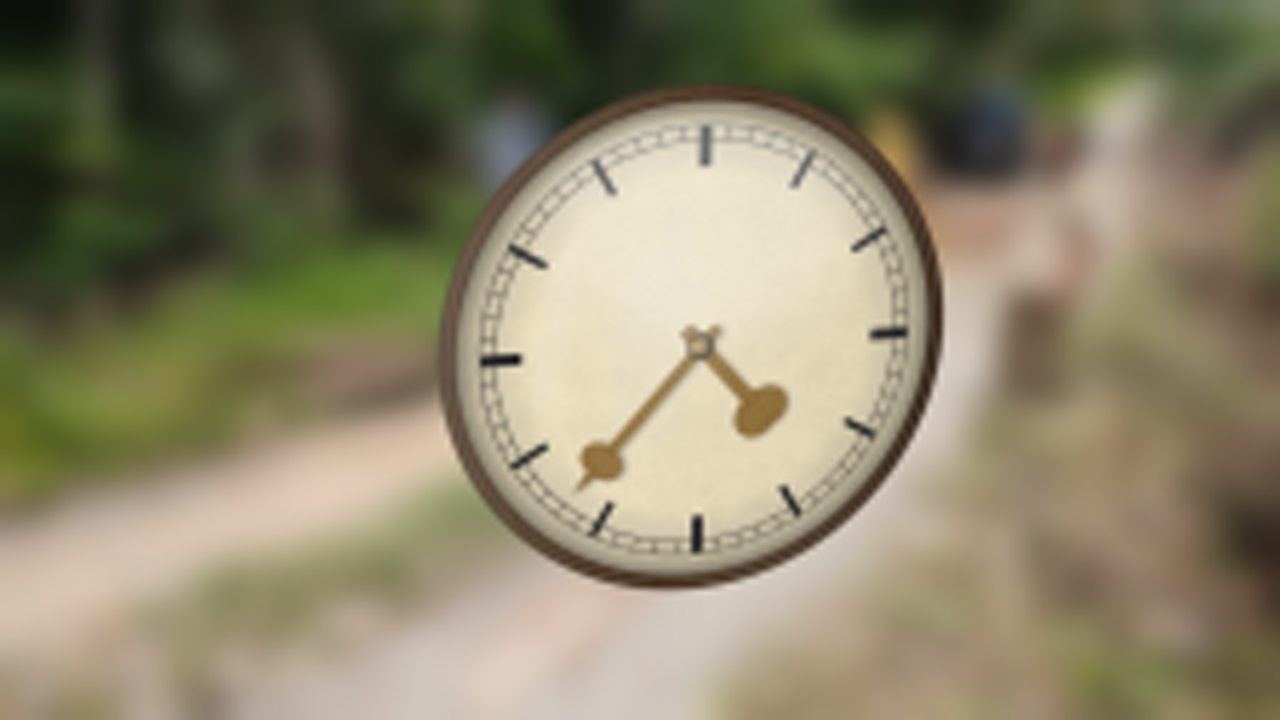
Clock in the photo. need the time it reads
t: 4:37
